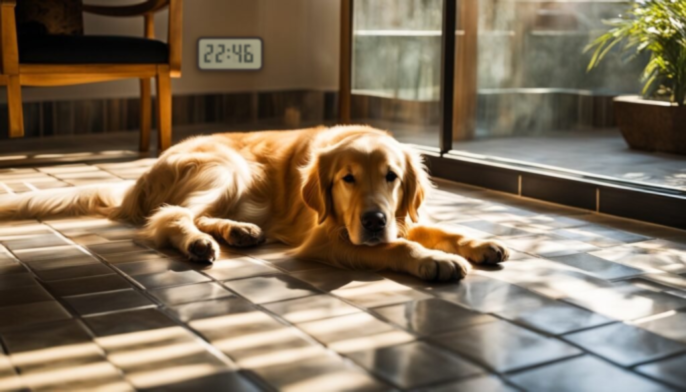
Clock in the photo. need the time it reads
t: 22:46
